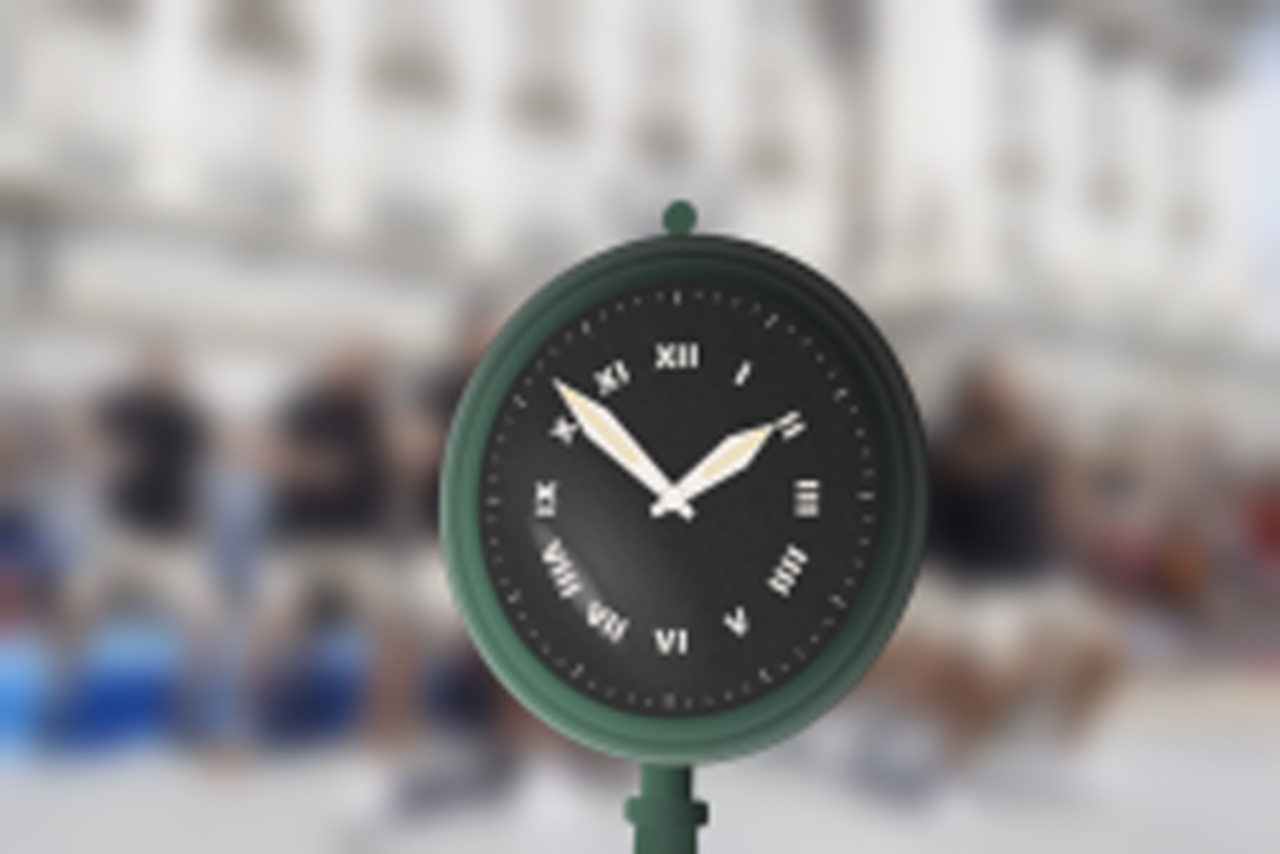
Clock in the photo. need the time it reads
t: 1:52
